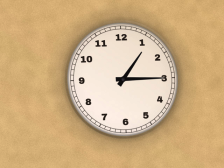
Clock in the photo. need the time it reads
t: 1:15
